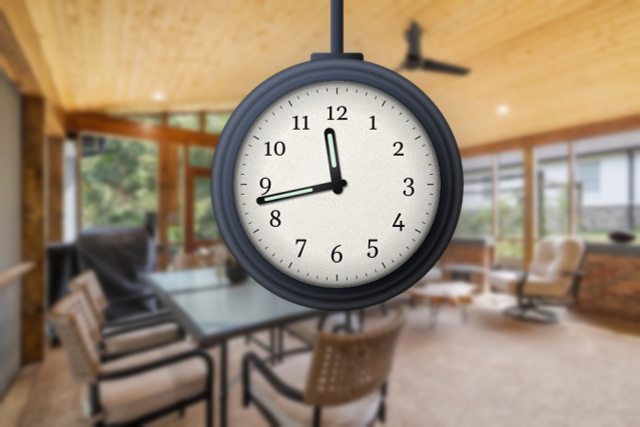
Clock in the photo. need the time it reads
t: 11:43
